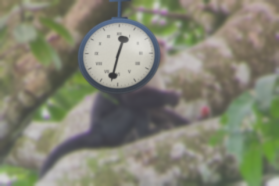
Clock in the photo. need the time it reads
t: 12:32
